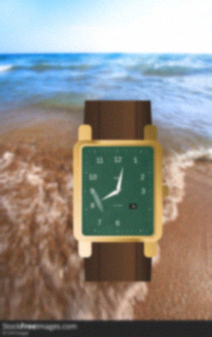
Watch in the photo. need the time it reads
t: 8:02
